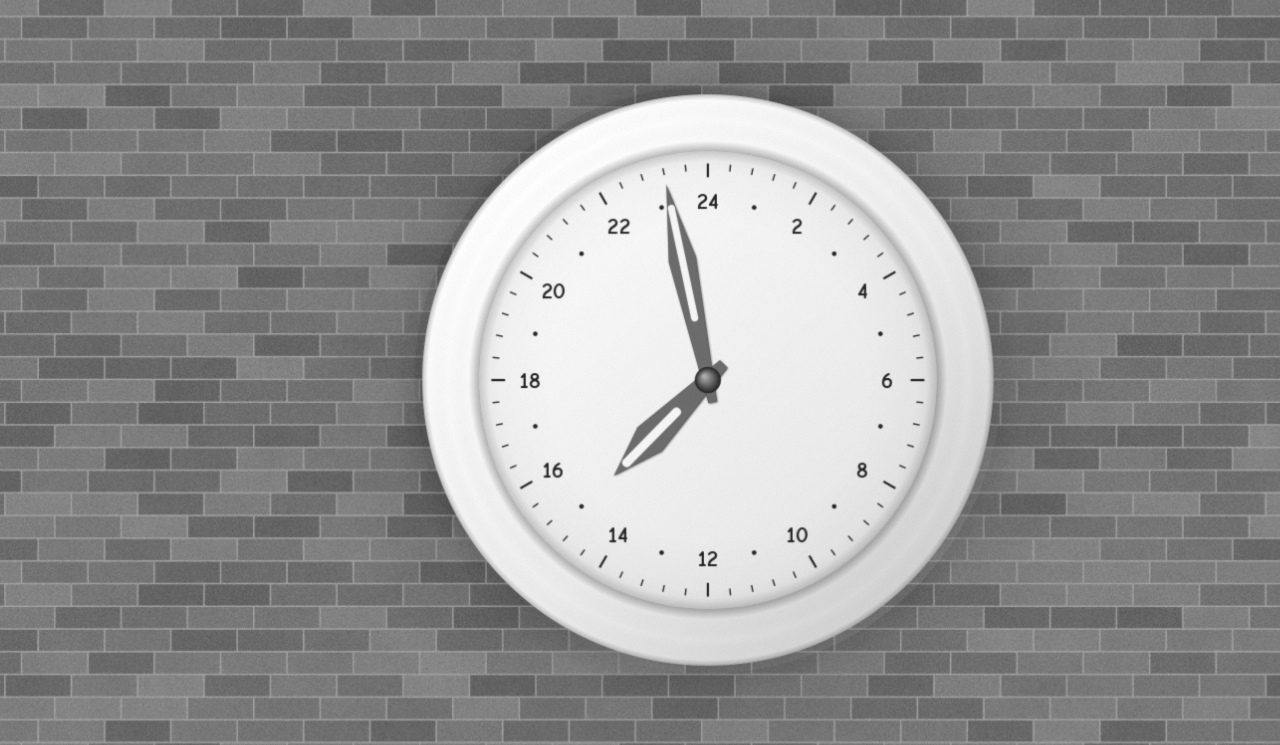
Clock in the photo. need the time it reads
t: 14:58
